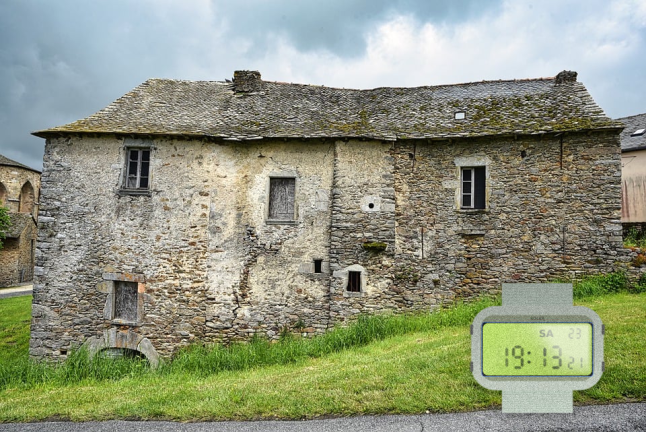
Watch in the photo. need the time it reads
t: 19:13:21
